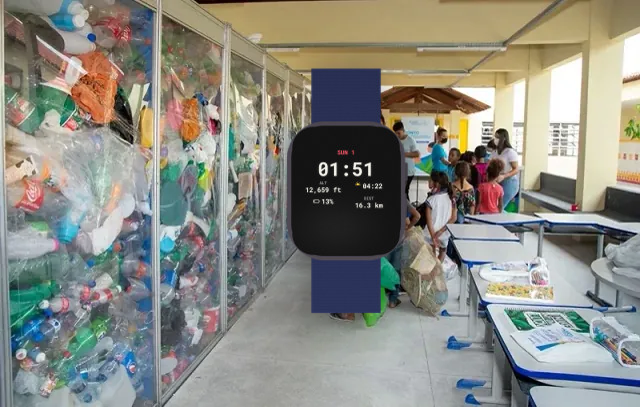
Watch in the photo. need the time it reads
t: 1:51
